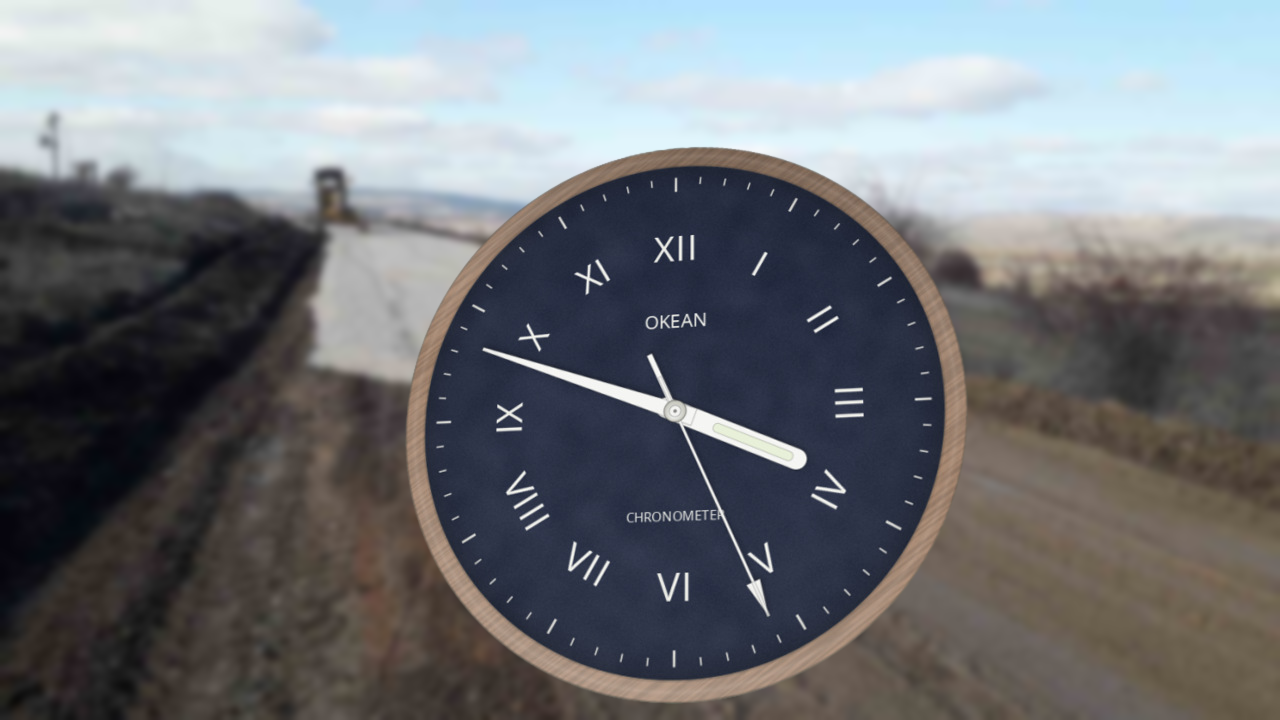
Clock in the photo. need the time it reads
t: 3:48:26
